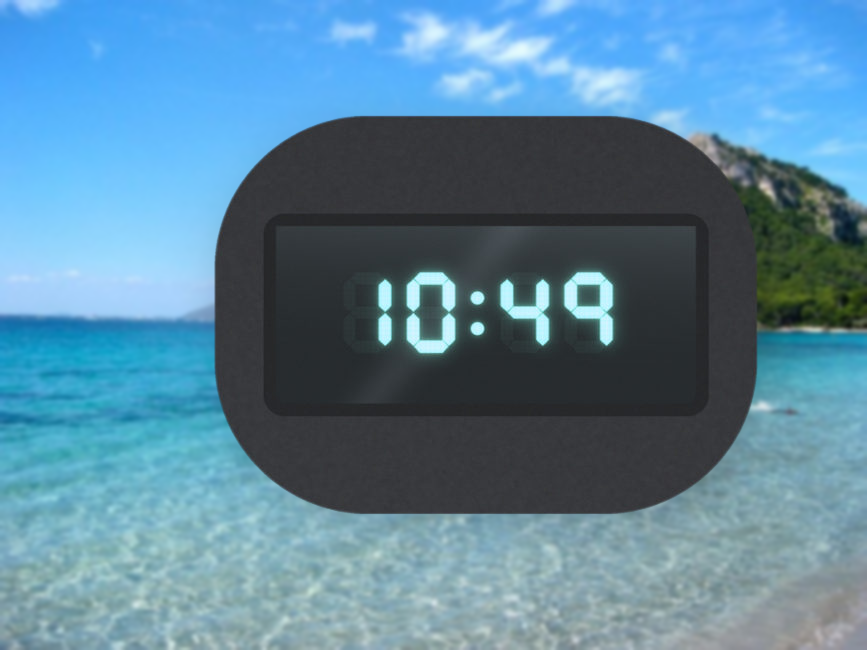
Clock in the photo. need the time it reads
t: 10:49
